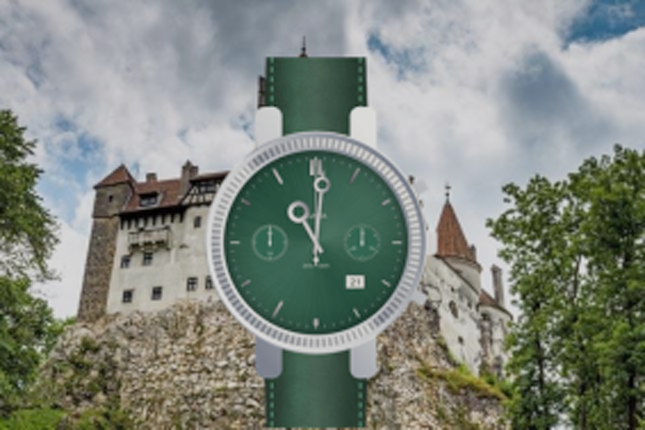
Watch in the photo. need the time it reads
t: 11:01
